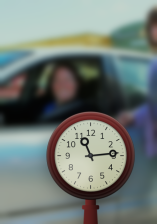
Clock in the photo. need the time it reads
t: 11:14
